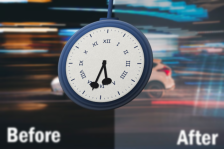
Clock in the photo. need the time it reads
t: 5:33
